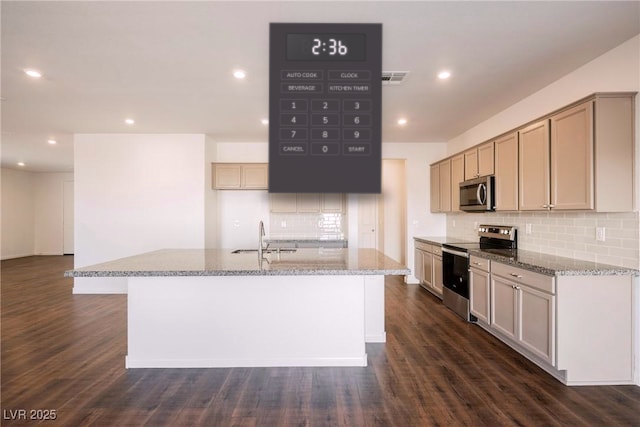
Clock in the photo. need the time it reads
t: 2:36
